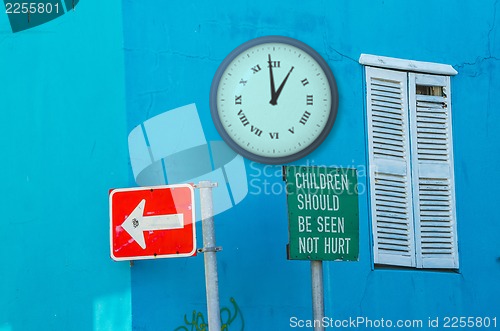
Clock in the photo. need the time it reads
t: 12:59
